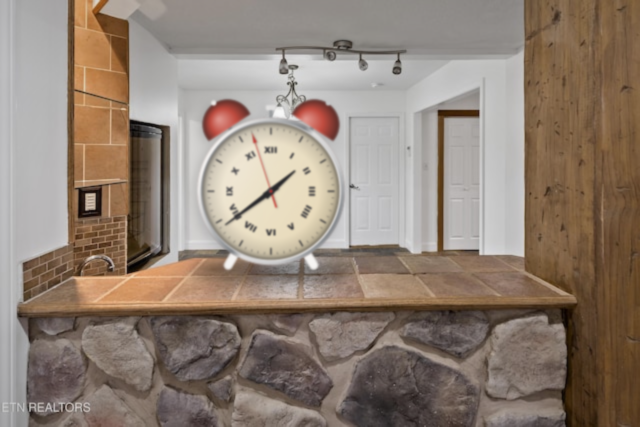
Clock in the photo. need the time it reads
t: 1:38:57
